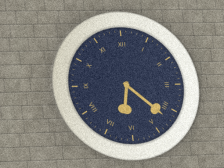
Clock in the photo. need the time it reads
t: 6:22
